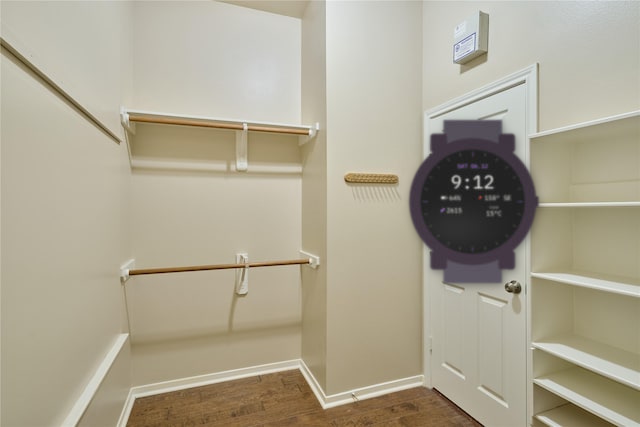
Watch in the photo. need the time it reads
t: 9:12
